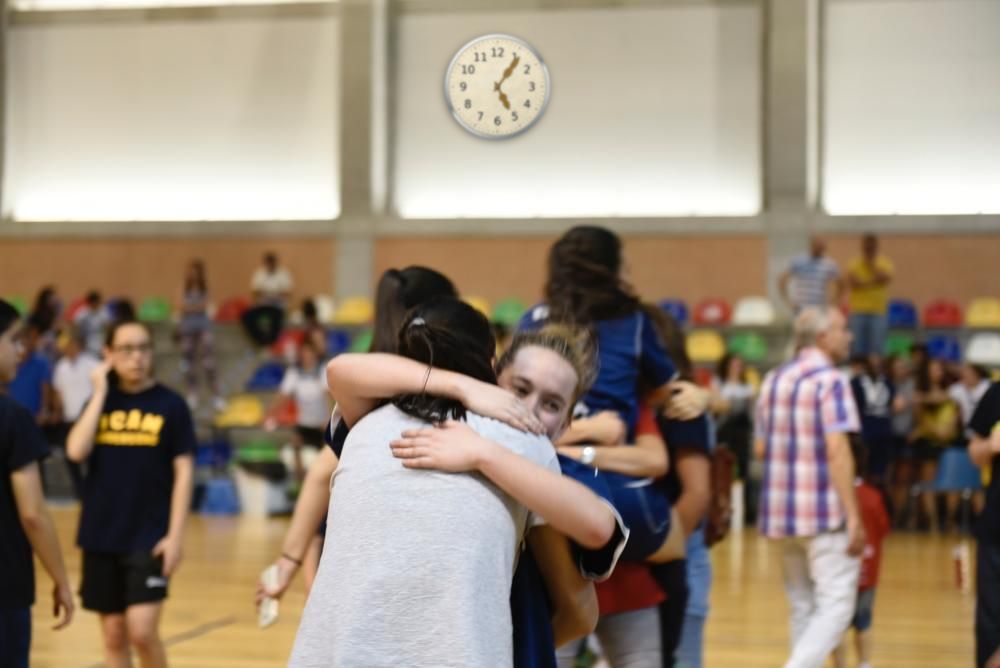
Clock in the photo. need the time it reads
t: 5:06
